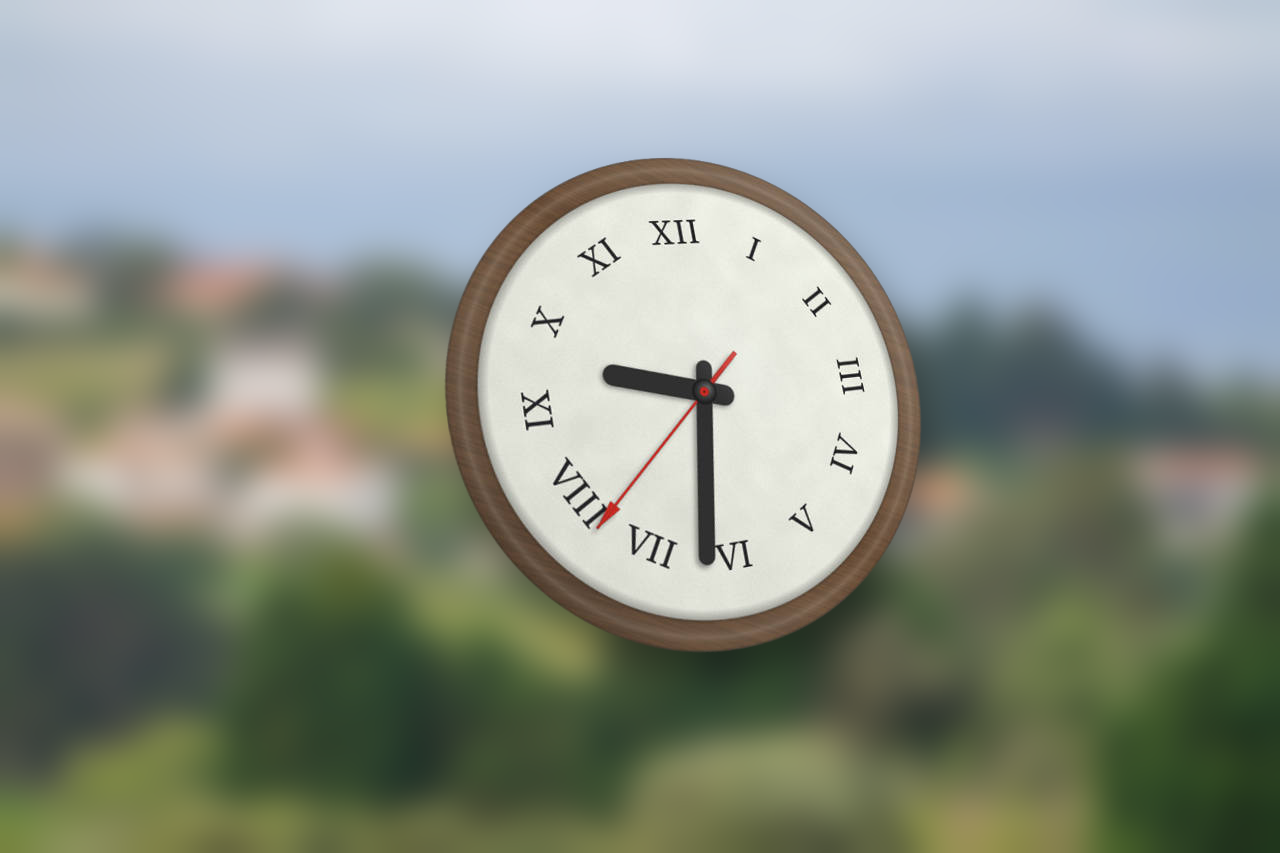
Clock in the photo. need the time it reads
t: 9:31:38
